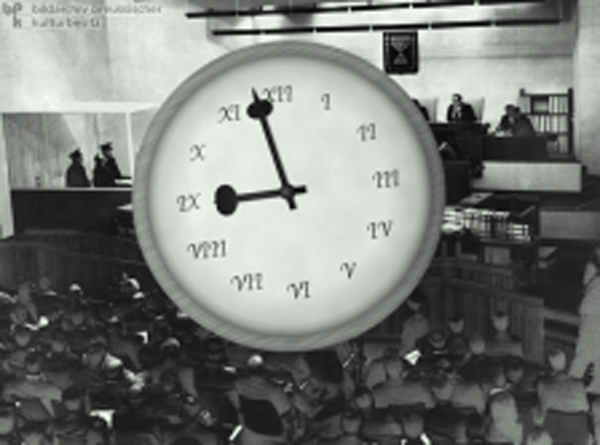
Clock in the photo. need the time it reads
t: 8:58
